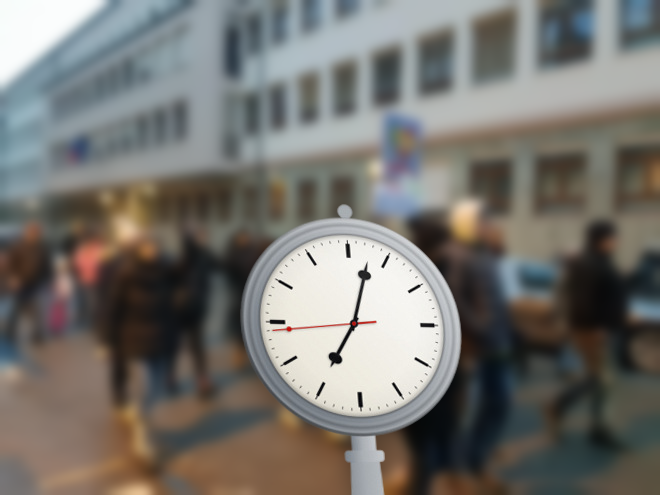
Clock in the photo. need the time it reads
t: 7:02:44
